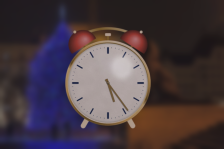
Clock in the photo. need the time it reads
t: 5:24
